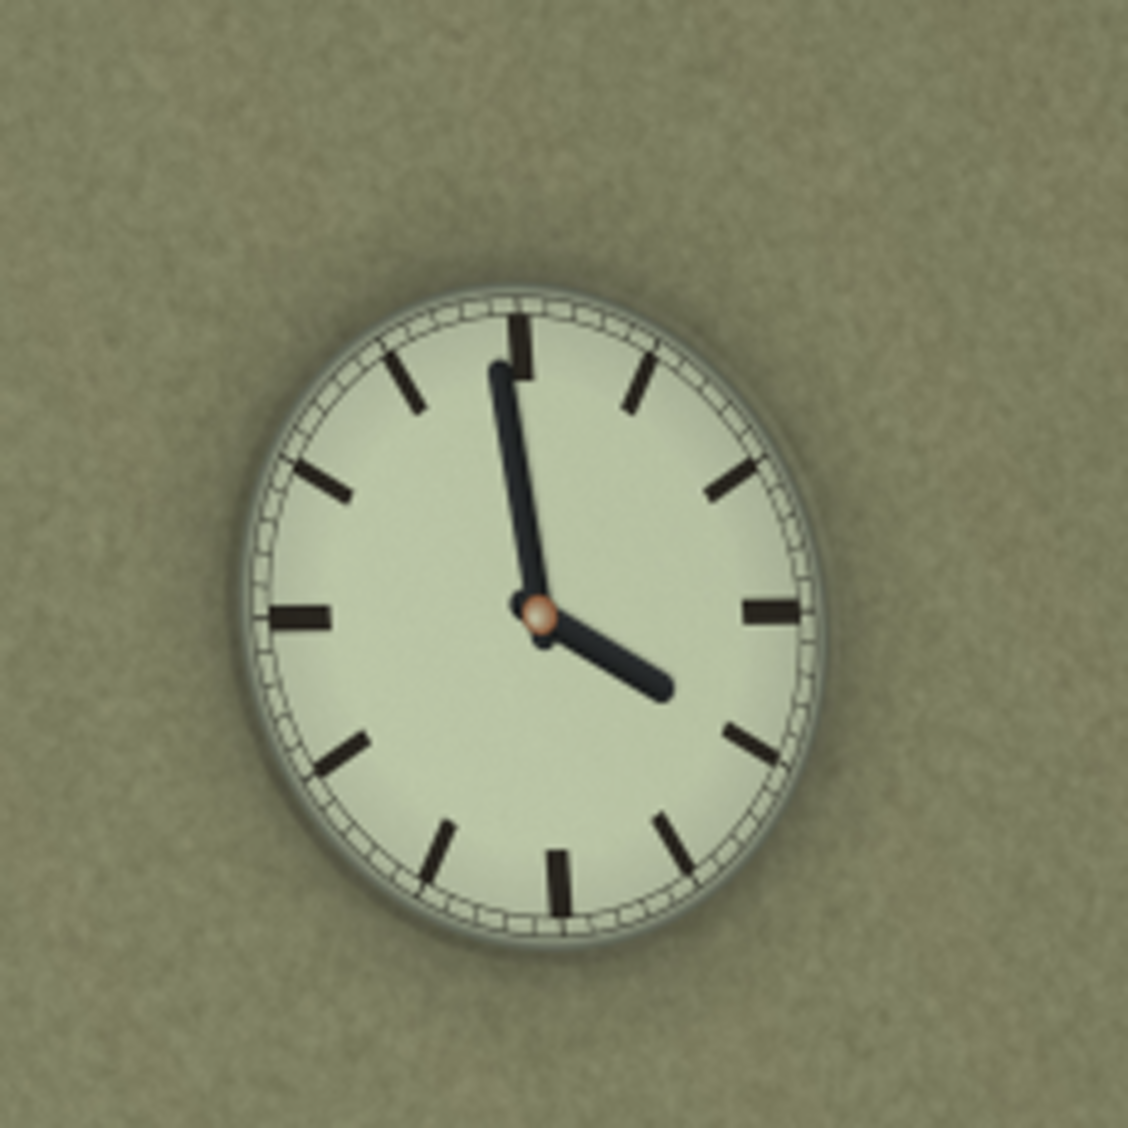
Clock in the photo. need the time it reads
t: 3:59
